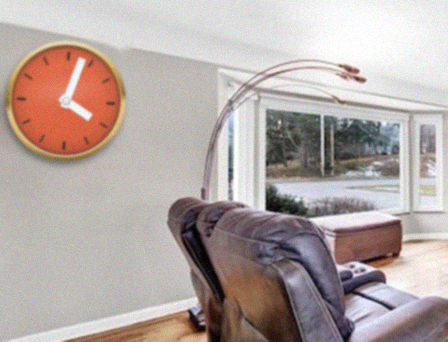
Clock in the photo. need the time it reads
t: 4:03
